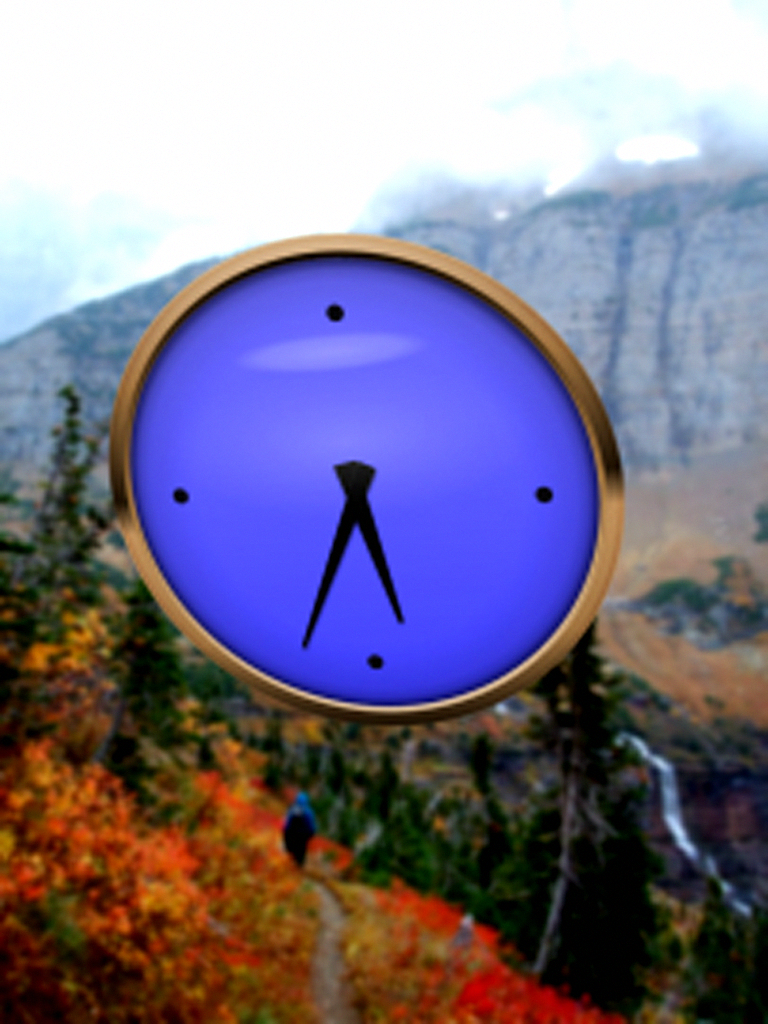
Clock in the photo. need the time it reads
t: 5:34
